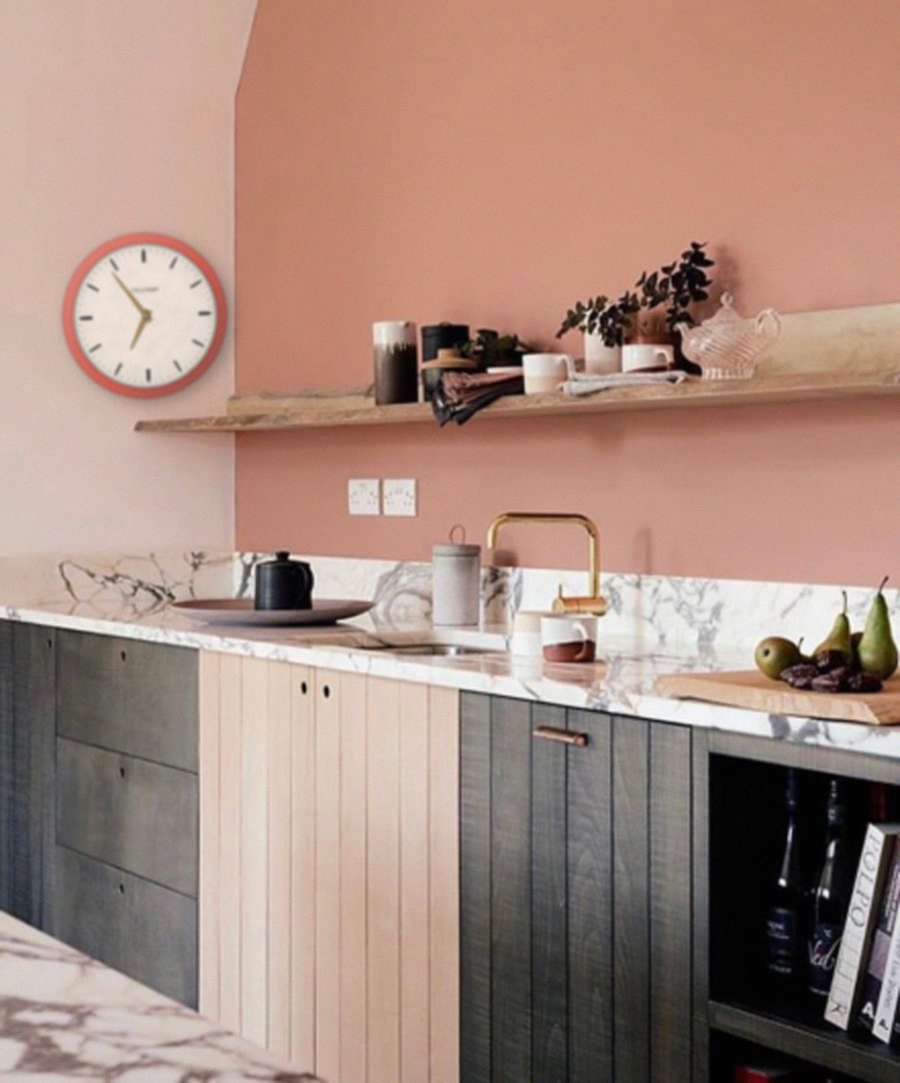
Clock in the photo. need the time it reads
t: 6:54
